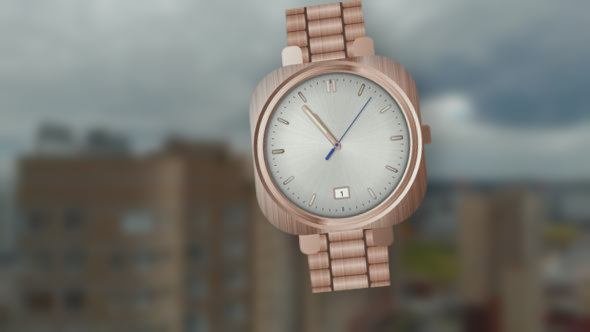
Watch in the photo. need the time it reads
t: 10:54:07
